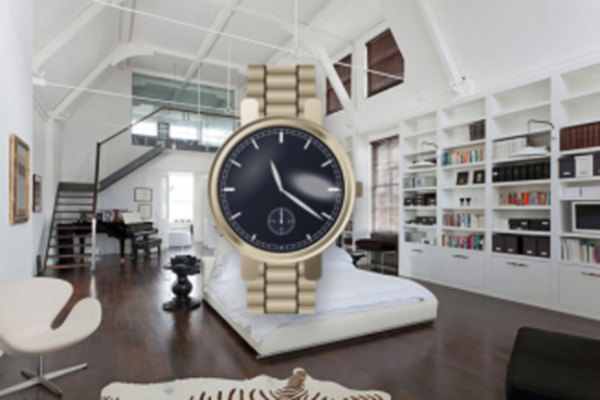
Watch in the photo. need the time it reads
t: 11:21
